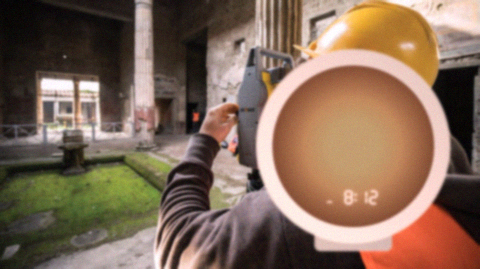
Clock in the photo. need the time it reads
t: 8:12
